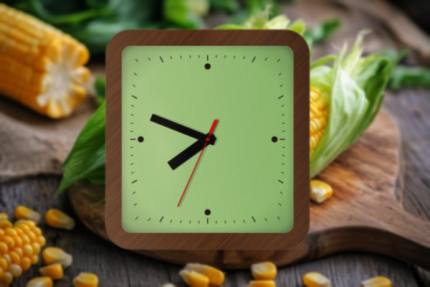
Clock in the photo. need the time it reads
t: 7:48:34
